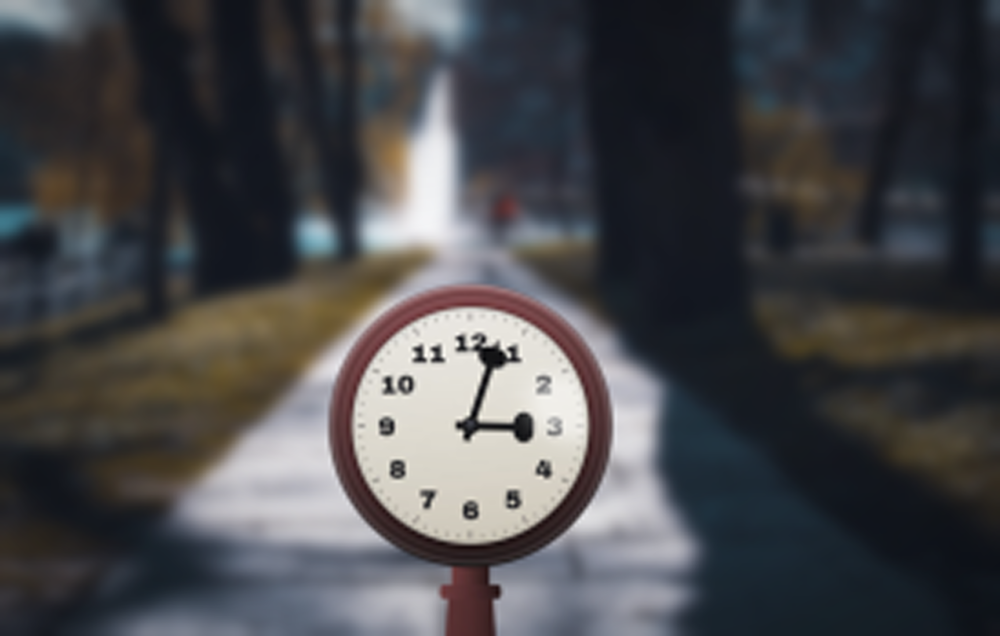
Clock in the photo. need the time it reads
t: 3:03
